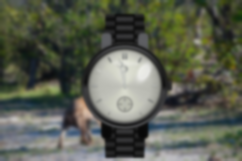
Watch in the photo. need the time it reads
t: 11:58
